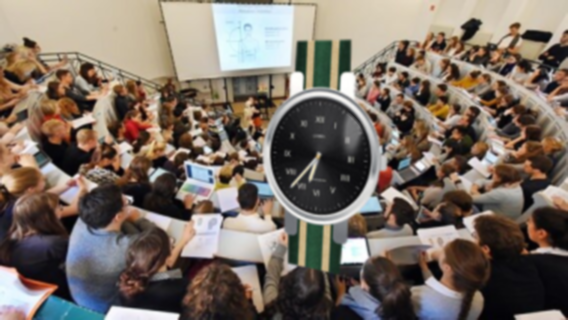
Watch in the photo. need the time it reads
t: 6:37
